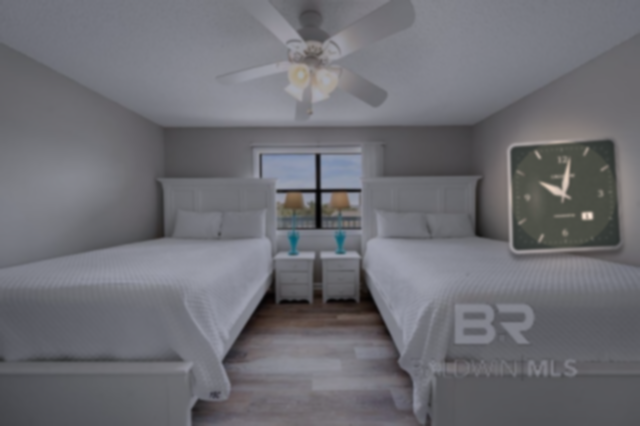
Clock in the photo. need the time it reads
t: 10:02
